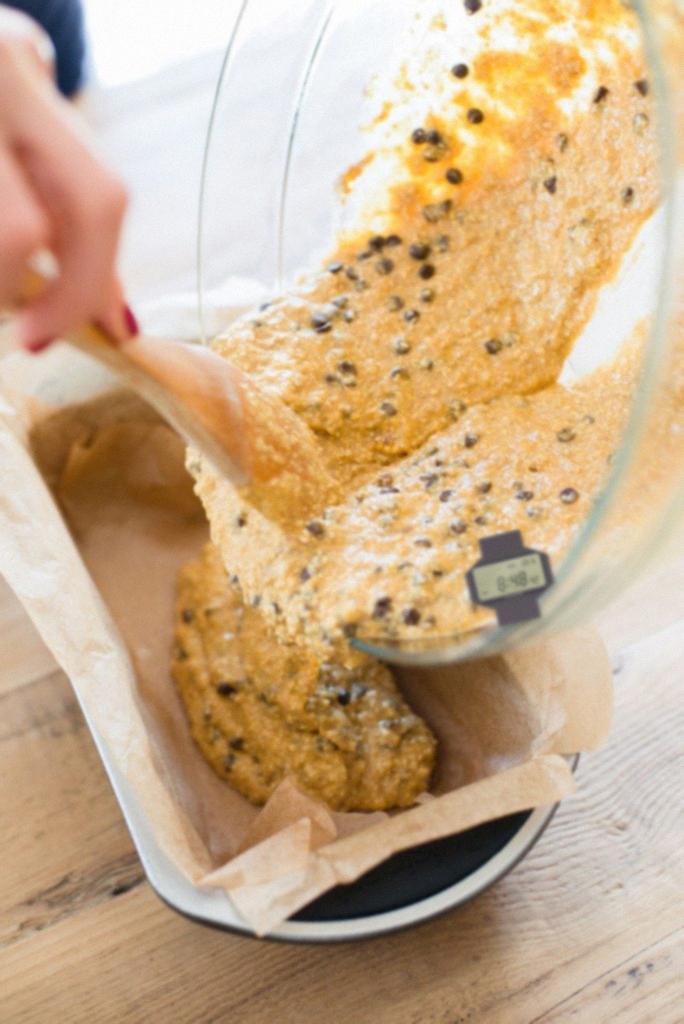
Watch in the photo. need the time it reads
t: 8:48
